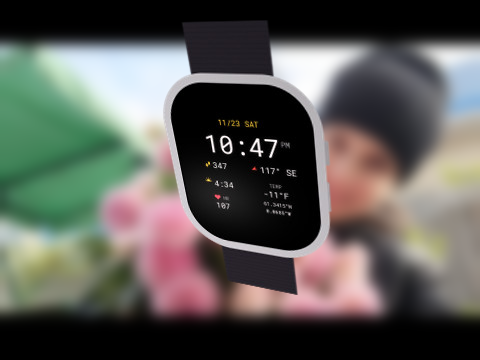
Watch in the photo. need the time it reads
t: 10:47
